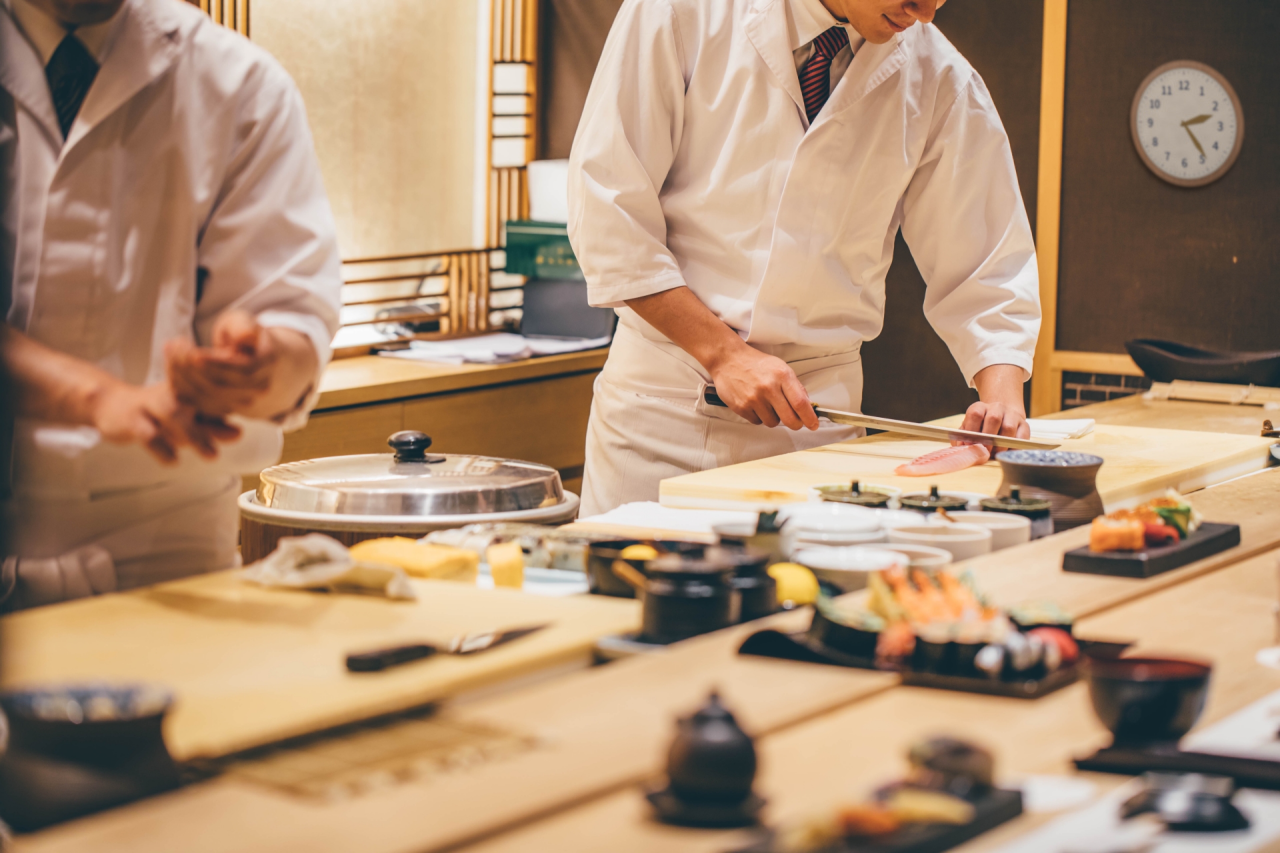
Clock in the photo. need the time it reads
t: 2:24
